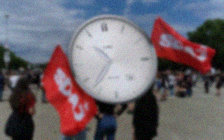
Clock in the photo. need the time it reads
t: 10:37
